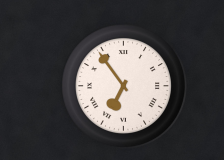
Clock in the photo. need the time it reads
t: 6:54
